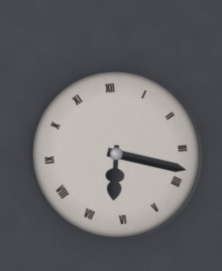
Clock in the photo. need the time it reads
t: 6:18
